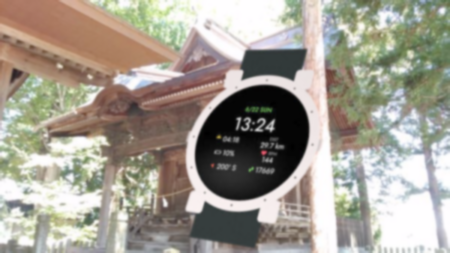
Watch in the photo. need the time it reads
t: 13:24
